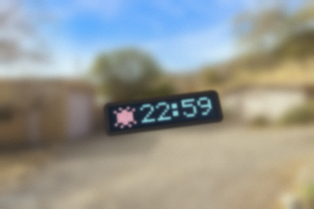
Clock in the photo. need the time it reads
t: 22:59
